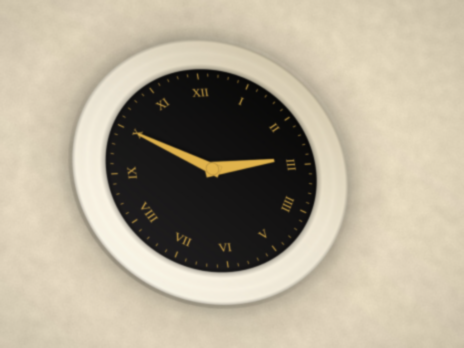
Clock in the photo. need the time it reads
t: 2:50
